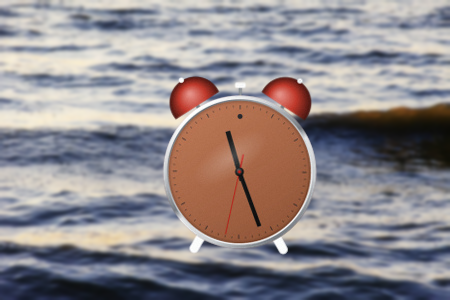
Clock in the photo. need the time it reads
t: 11:26:32
